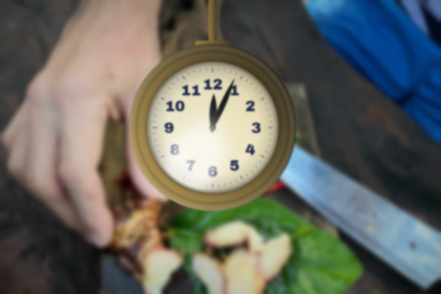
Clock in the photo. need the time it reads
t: 12:04
